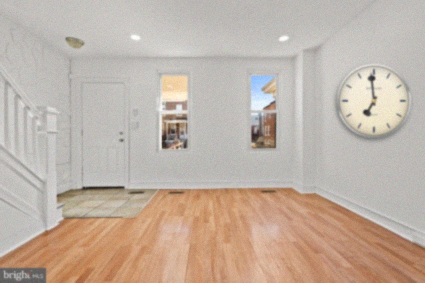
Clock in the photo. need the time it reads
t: 6:59
